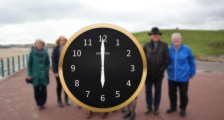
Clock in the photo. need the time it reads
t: 6:00
